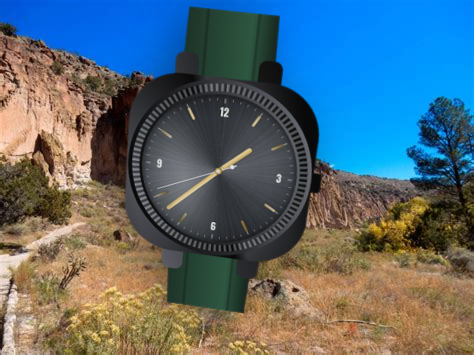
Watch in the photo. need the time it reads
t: 1:37:41
